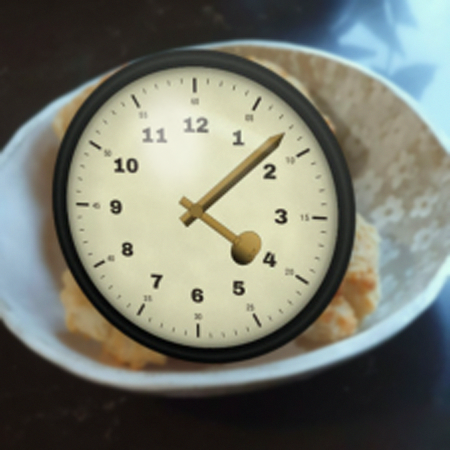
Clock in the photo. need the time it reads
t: 4:08
